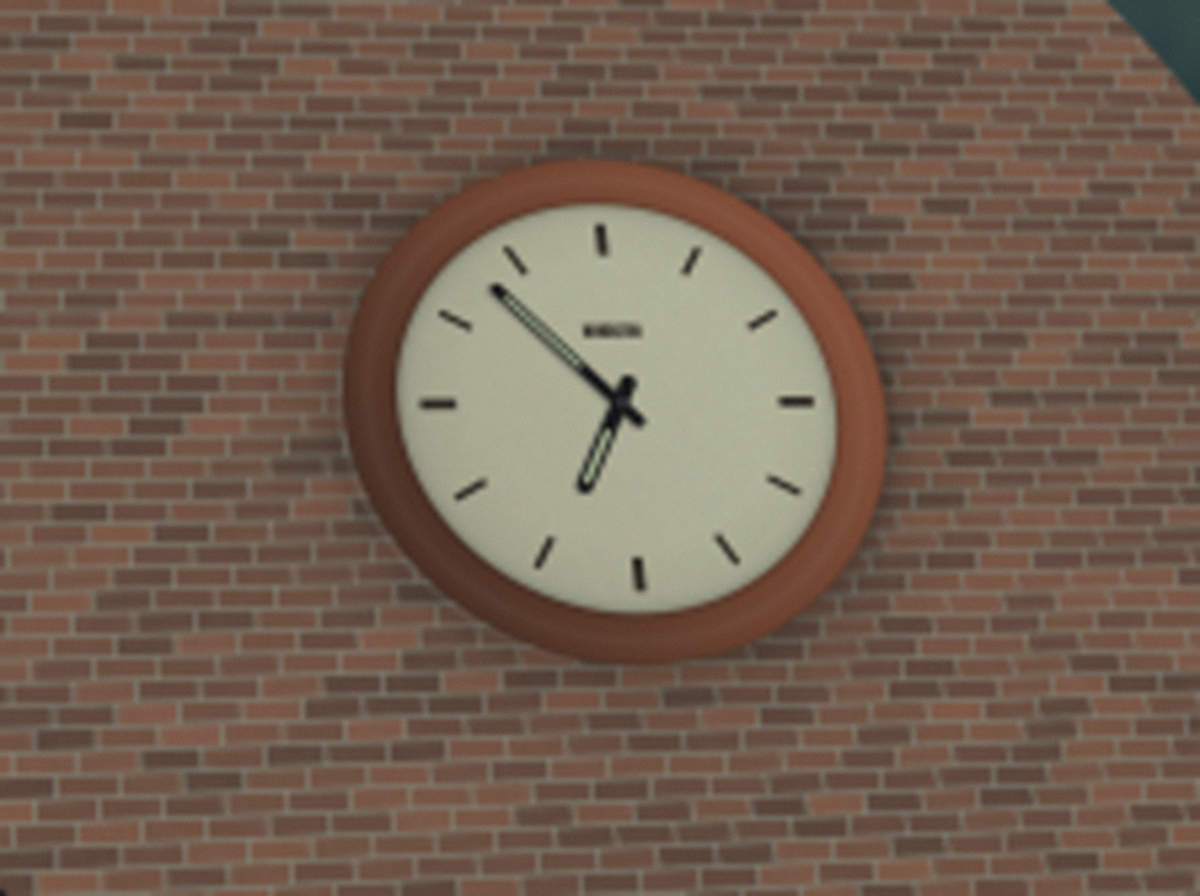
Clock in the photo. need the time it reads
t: 6:53
